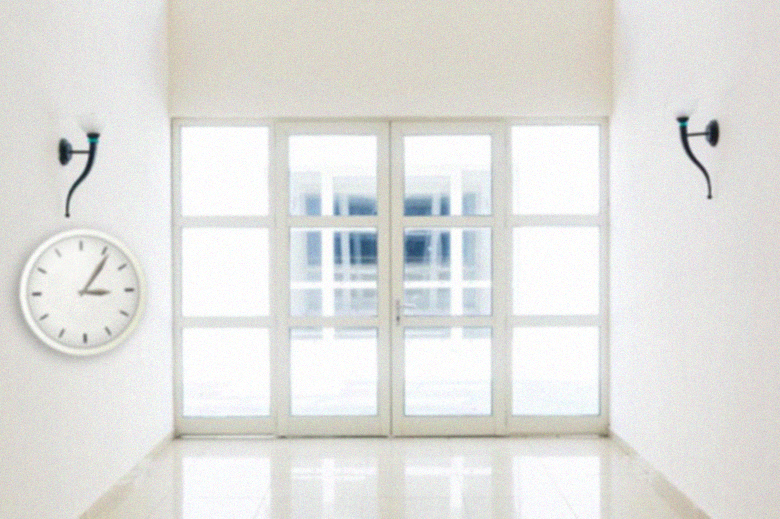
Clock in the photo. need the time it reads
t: 3:06
